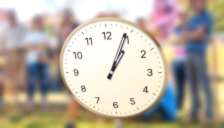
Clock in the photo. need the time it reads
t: 1:04
